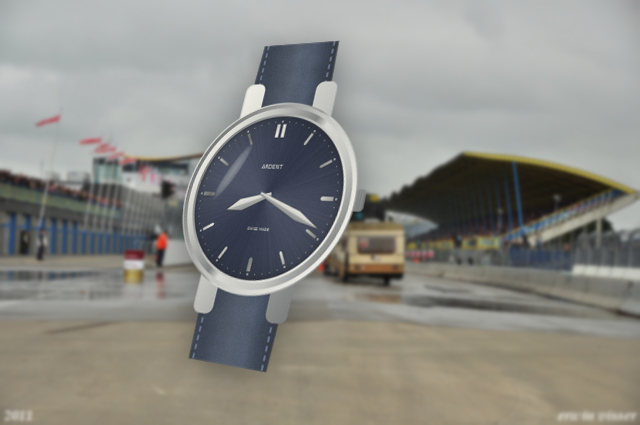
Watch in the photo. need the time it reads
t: 8:19
